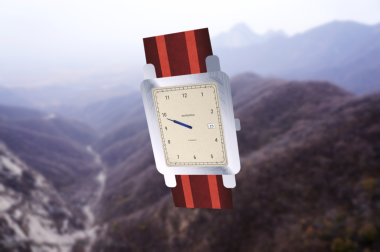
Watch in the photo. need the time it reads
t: 9:49
